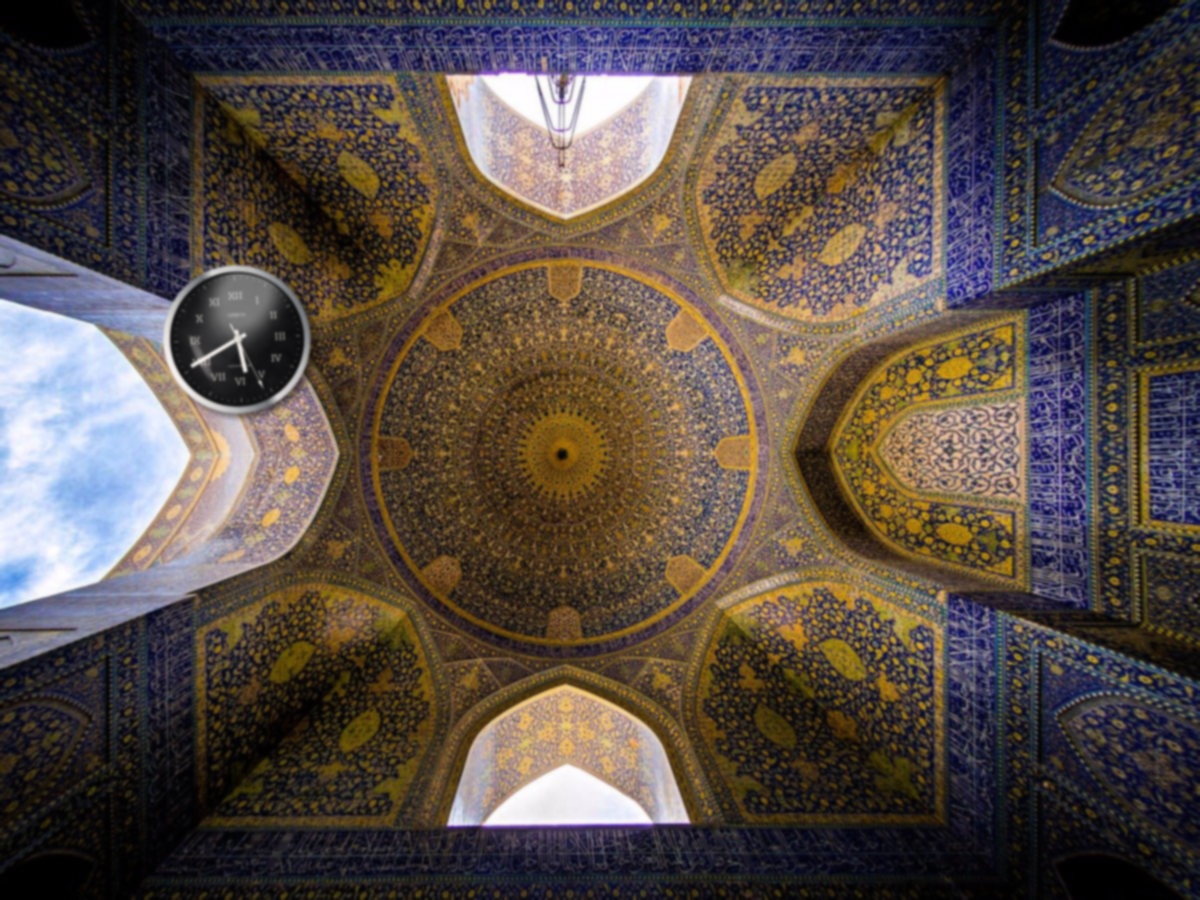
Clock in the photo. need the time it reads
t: 5:40:26
